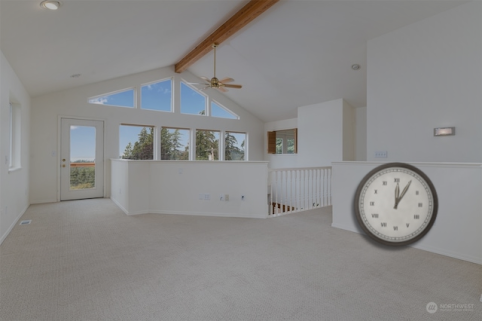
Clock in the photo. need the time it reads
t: 12:05
